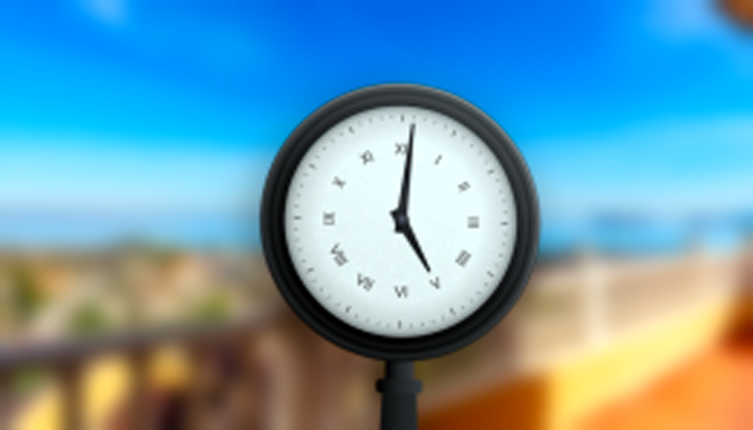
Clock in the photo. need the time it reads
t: 5:01
